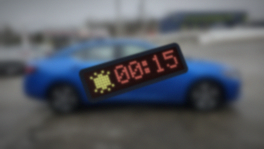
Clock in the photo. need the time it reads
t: 0:15
